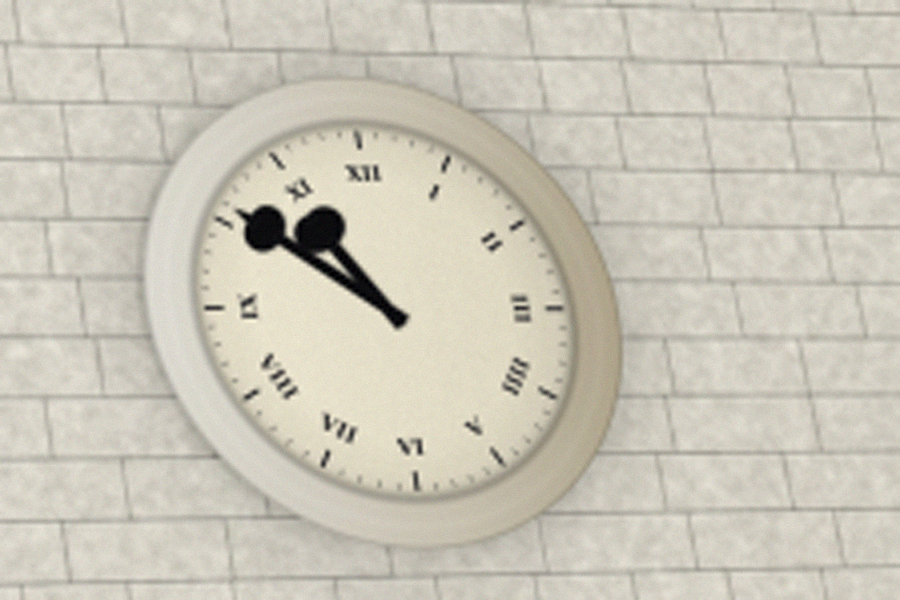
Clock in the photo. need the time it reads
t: 10:51
